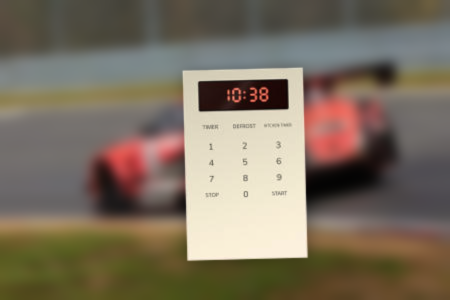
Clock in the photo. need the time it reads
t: 10:38
